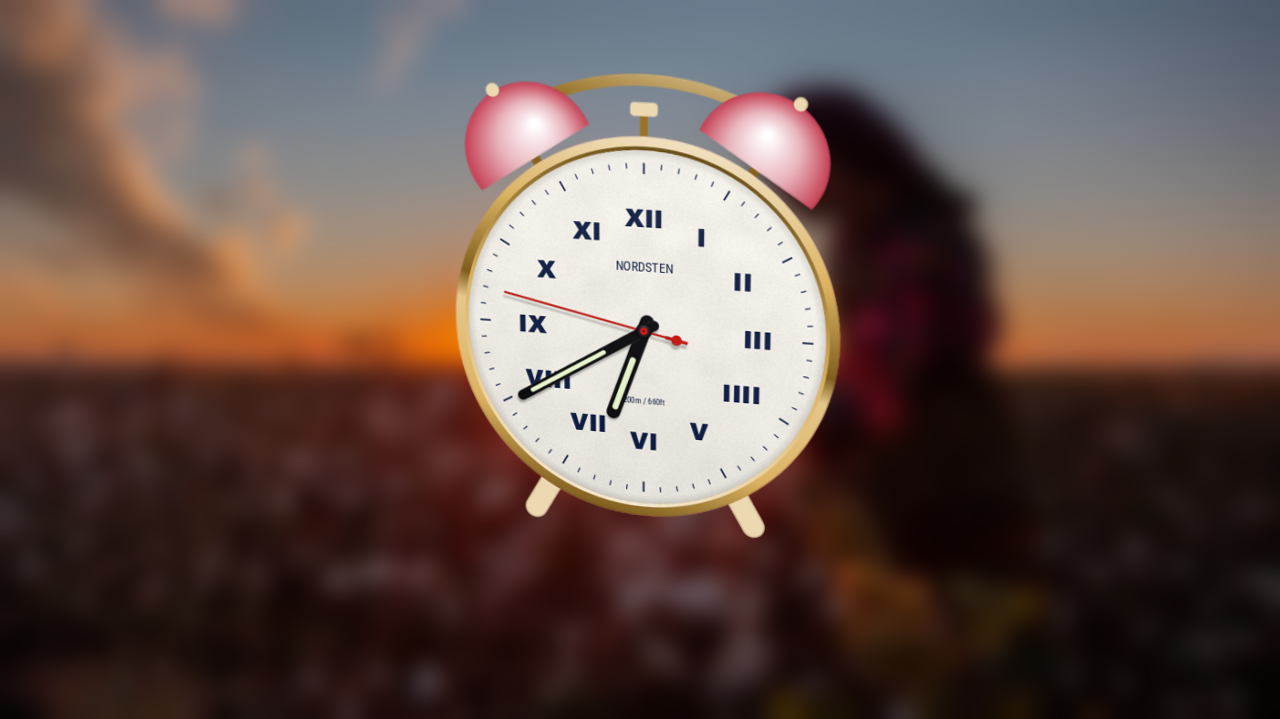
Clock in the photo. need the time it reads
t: 6:39:47
